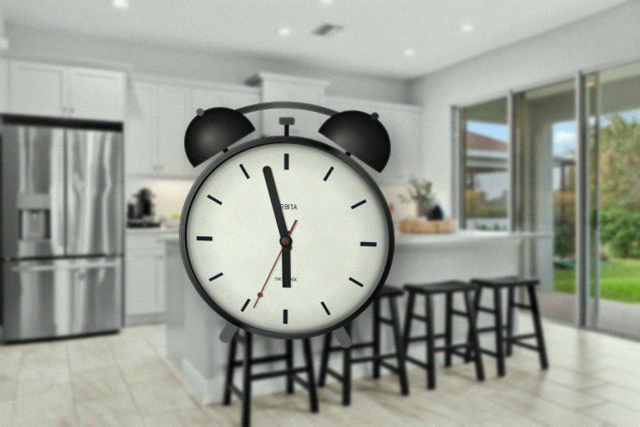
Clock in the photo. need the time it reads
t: 5:57:34
